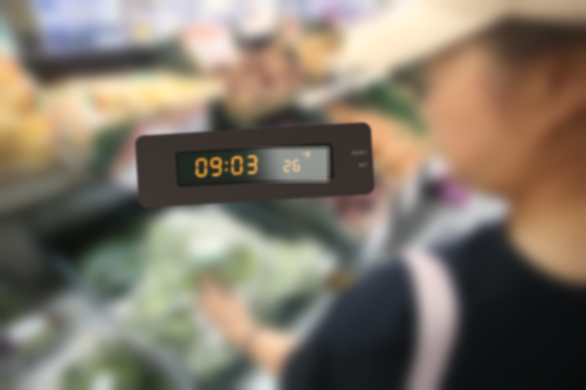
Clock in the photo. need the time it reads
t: 9:03
